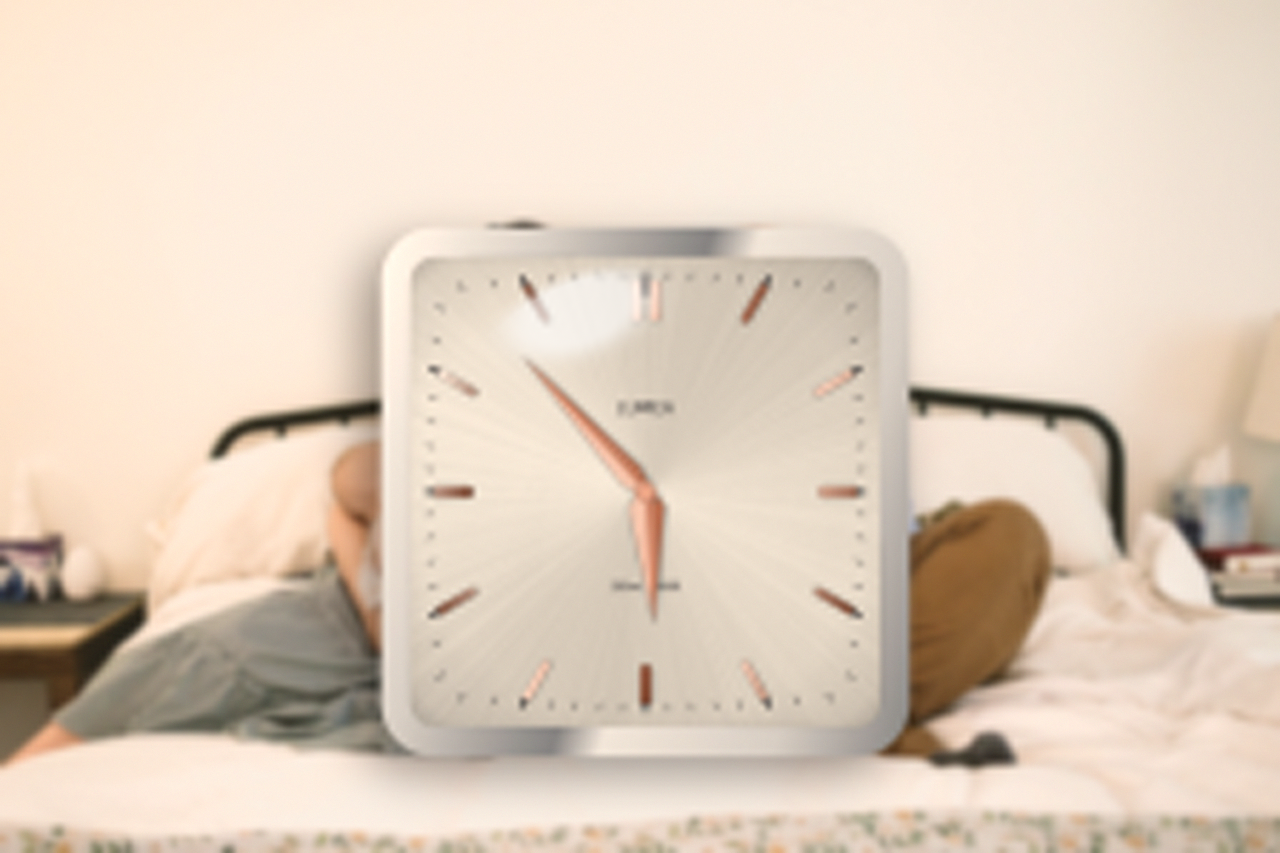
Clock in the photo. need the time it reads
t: 5:53
